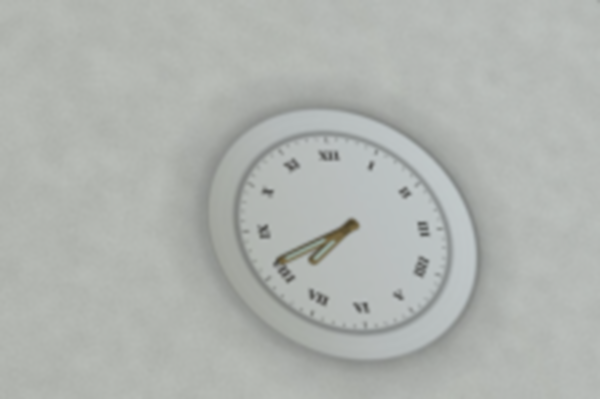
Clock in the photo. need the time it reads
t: 7:41
